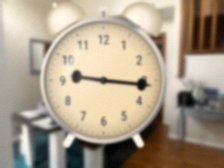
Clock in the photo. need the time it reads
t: 9:16
